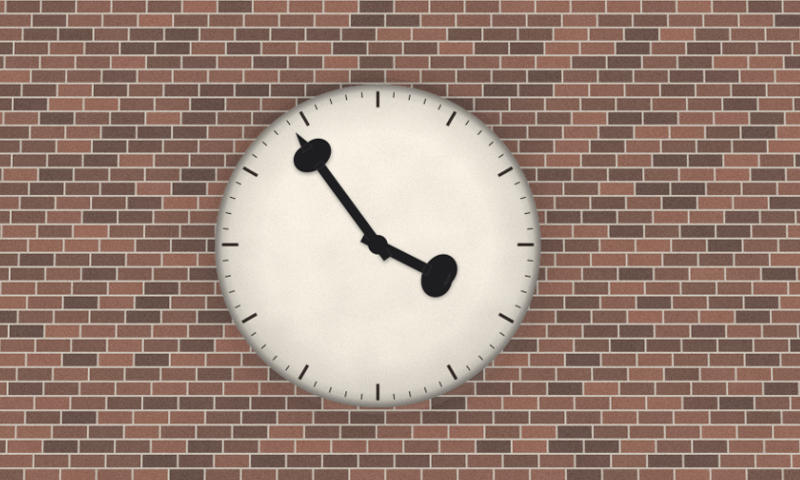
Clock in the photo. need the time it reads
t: 3:54
